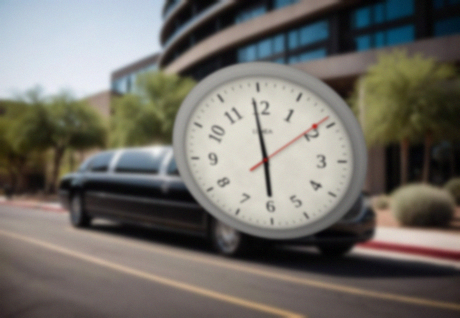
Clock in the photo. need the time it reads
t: 5:59:09
